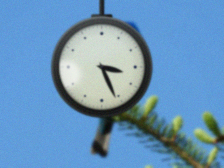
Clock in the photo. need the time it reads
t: 3:26
